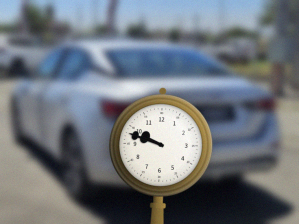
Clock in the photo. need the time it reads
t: 9:48
